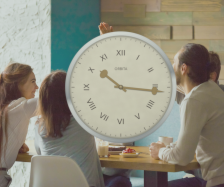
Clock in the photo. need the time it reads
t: 10:16
